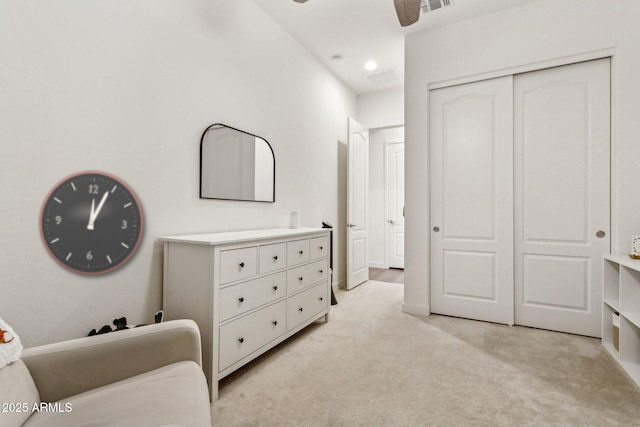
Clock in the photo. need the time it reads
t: 12:04
